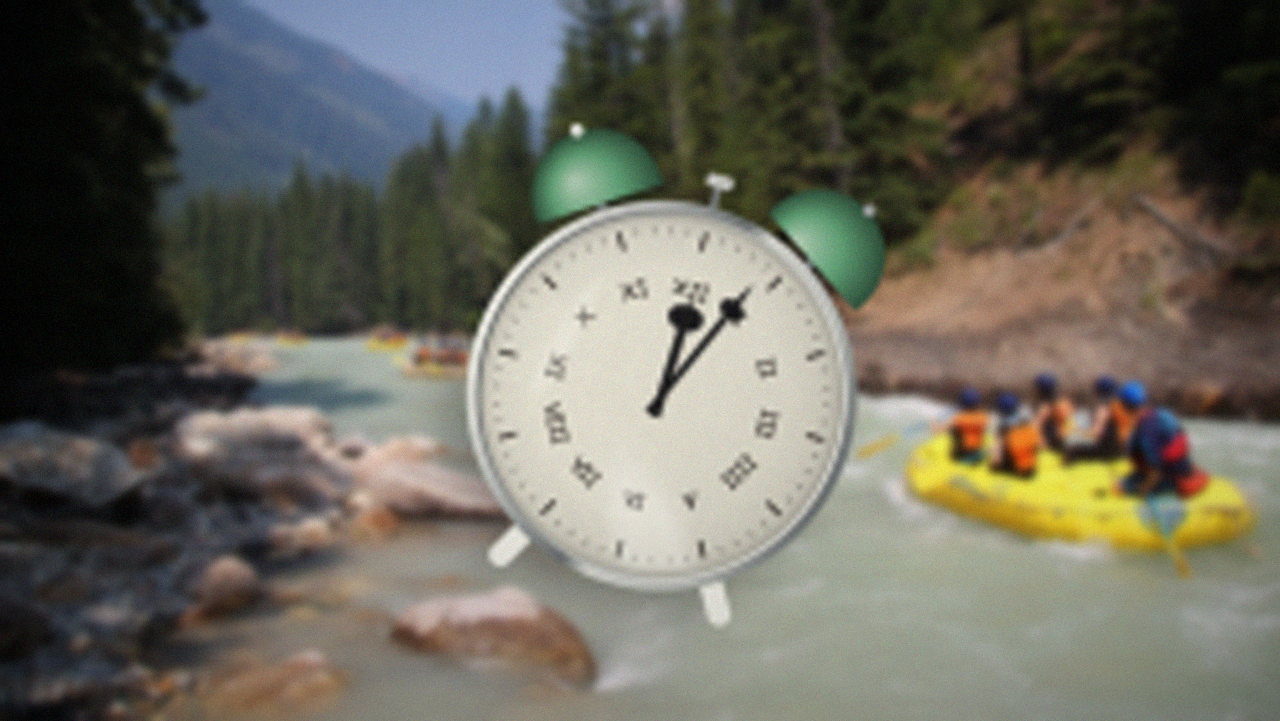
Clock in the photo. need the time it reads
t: 12:04
